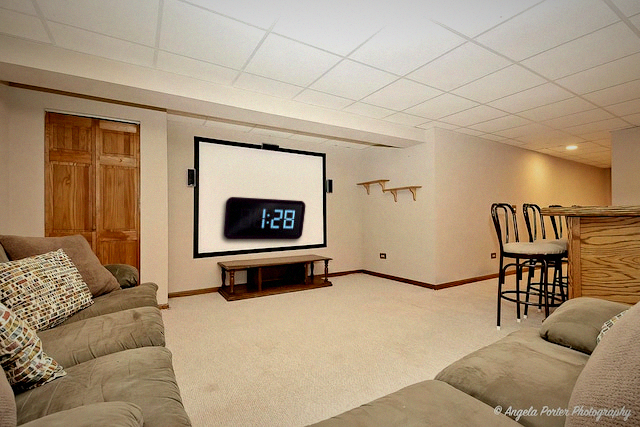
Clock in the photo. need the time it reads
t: 1:28
